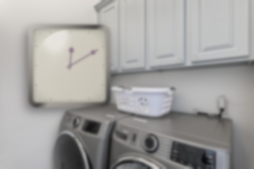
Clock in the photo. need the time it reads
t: 12:10
